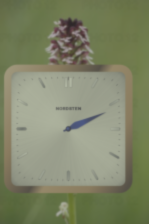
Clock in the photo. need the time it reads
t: 2:11
